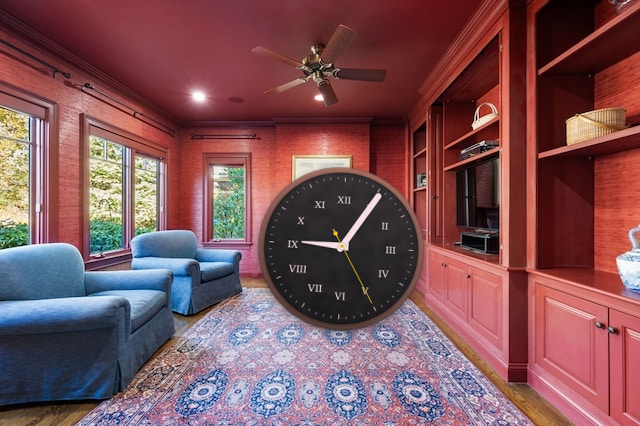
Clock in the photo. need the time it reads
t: 9:05:25
